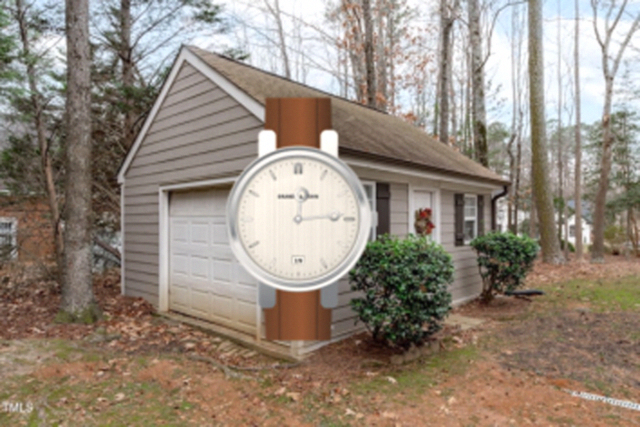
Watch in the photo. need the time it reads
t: 12:14
